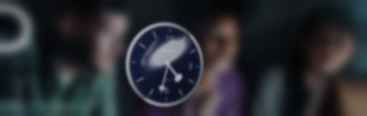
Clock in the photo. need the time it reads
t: 4:32
